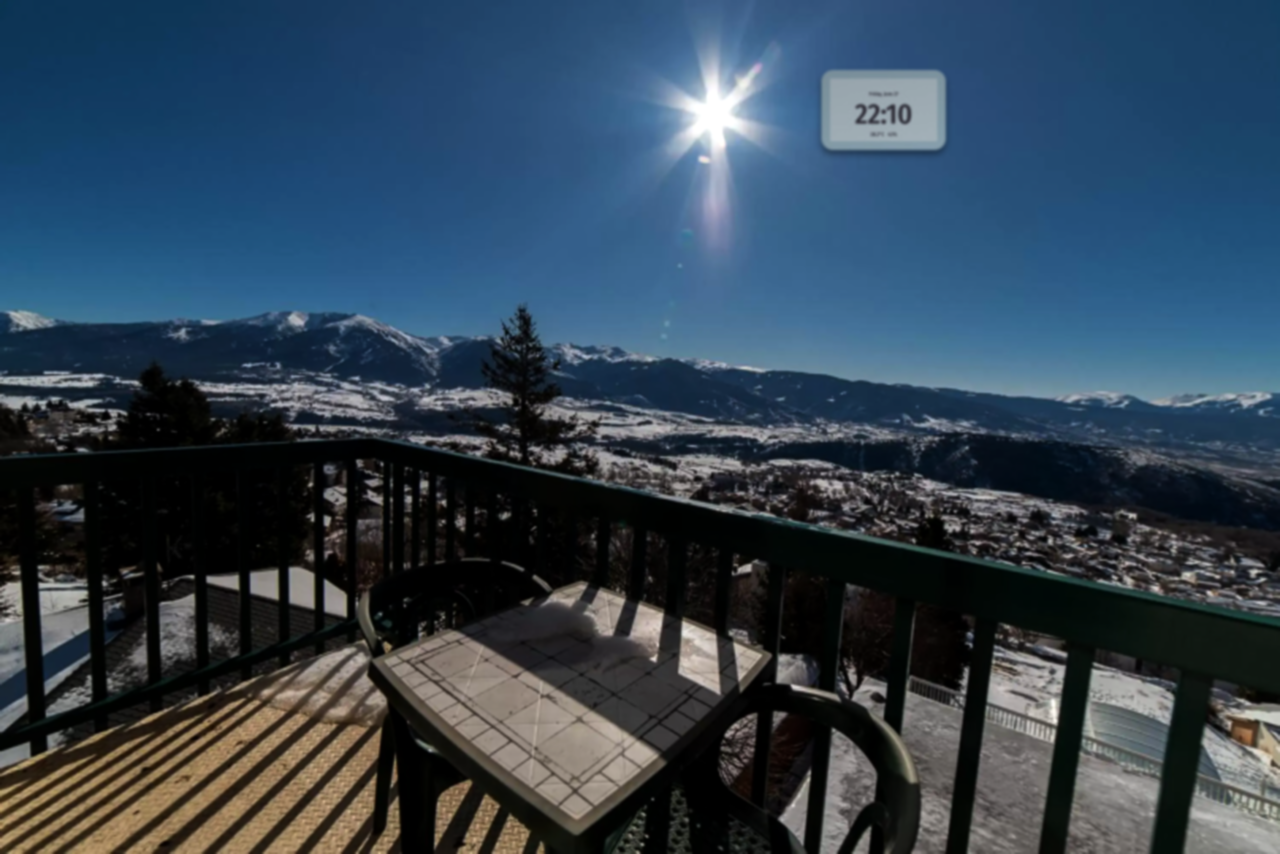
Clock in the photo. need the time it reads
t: 22:10
